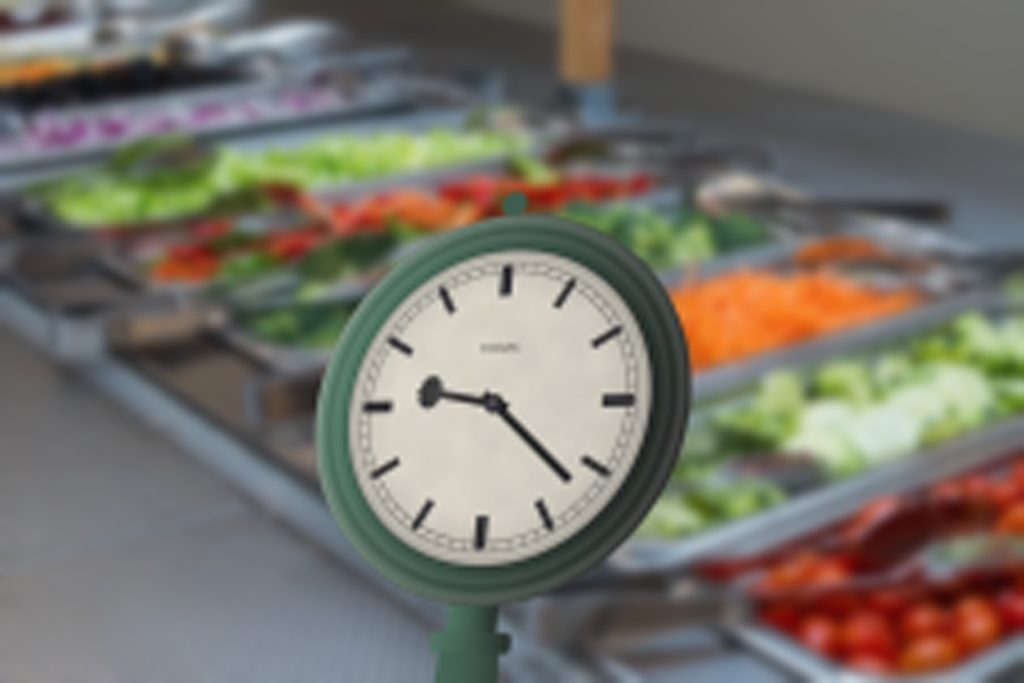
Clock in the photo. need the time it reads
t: 9:22
